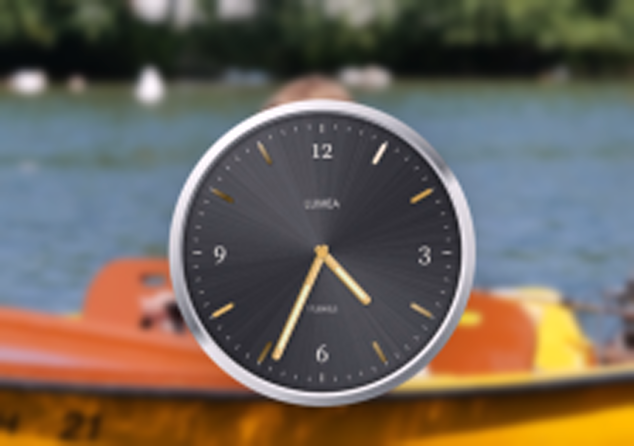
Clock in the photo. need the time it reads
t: 4:34
